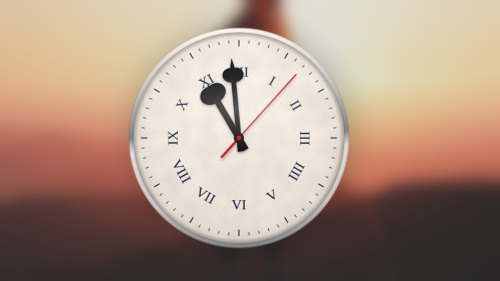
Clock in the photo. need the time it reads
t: 10:59:07
